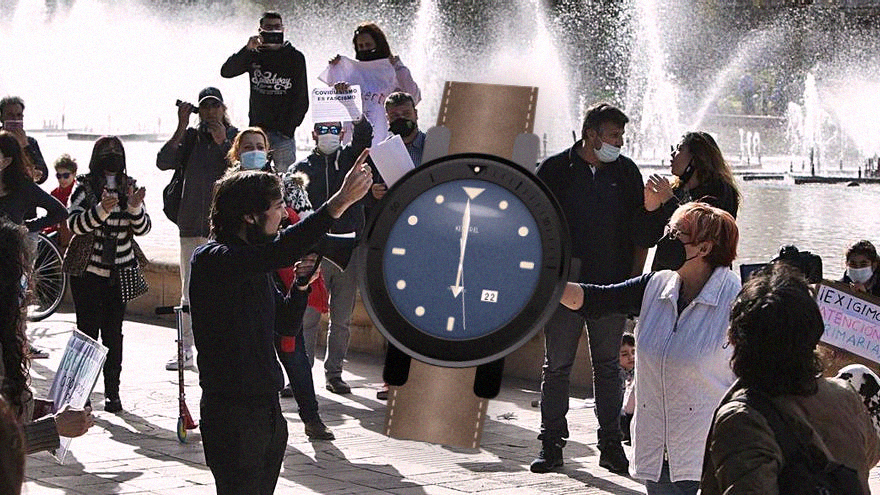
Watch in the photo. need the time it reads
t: 5:59:28
